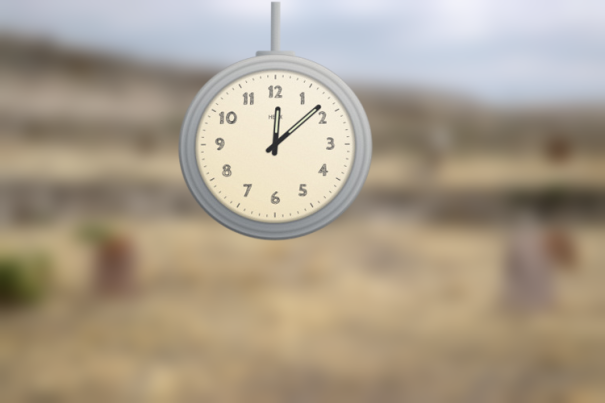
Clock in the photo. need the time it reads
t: 12:08
